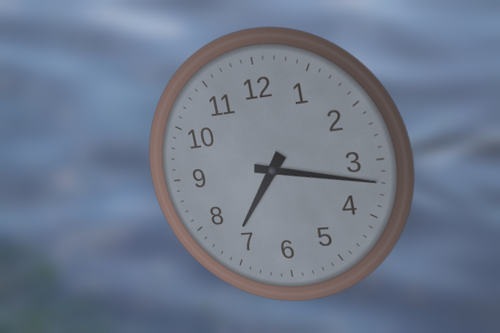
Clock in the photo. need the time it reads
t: 7:17
